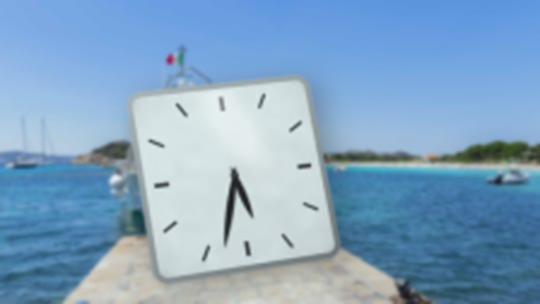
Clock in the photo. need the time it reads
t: 5:33
